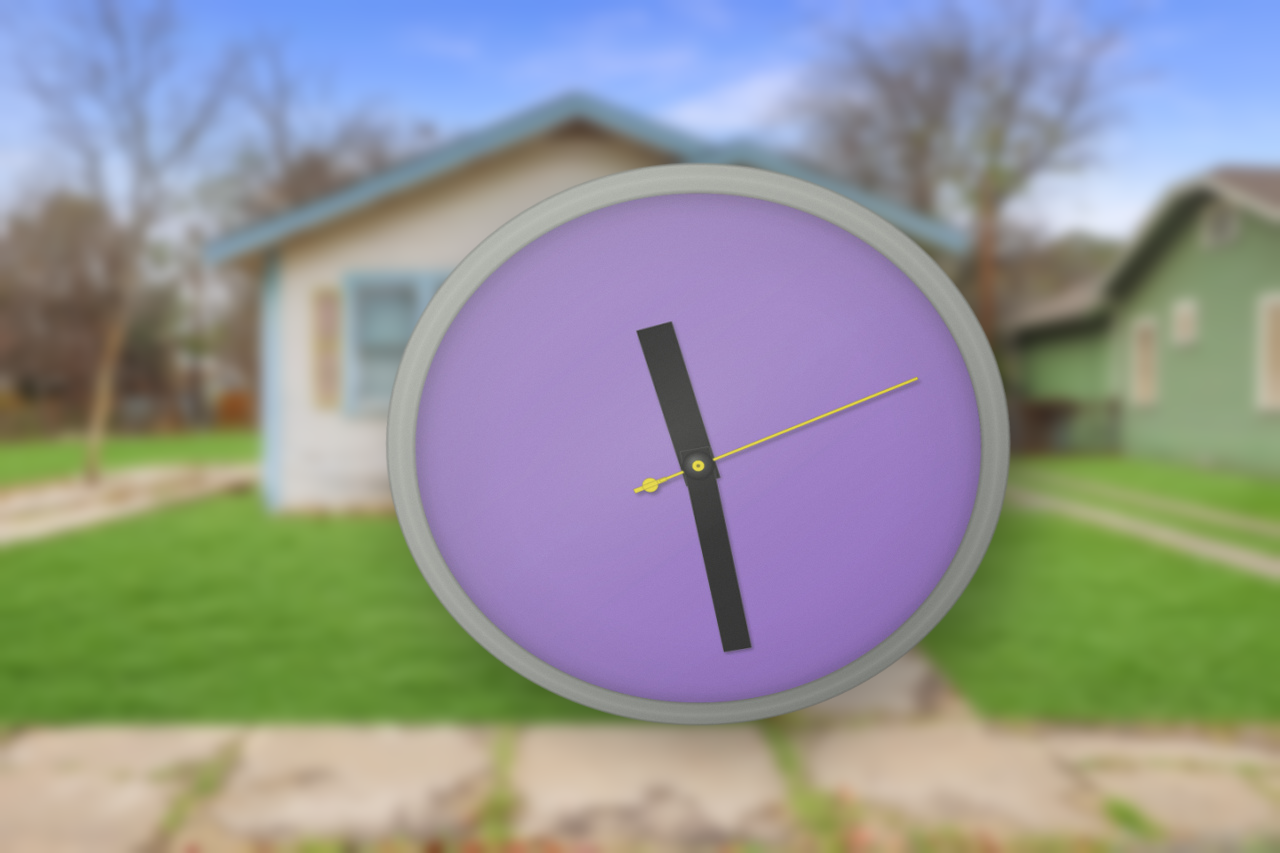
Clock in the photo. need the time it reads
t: 11:28:11
